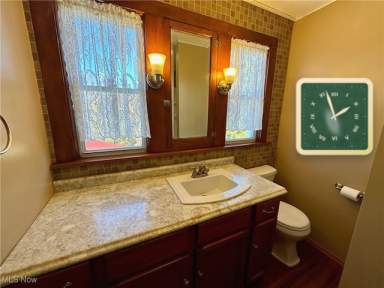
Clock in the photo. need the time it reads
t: 1:57
